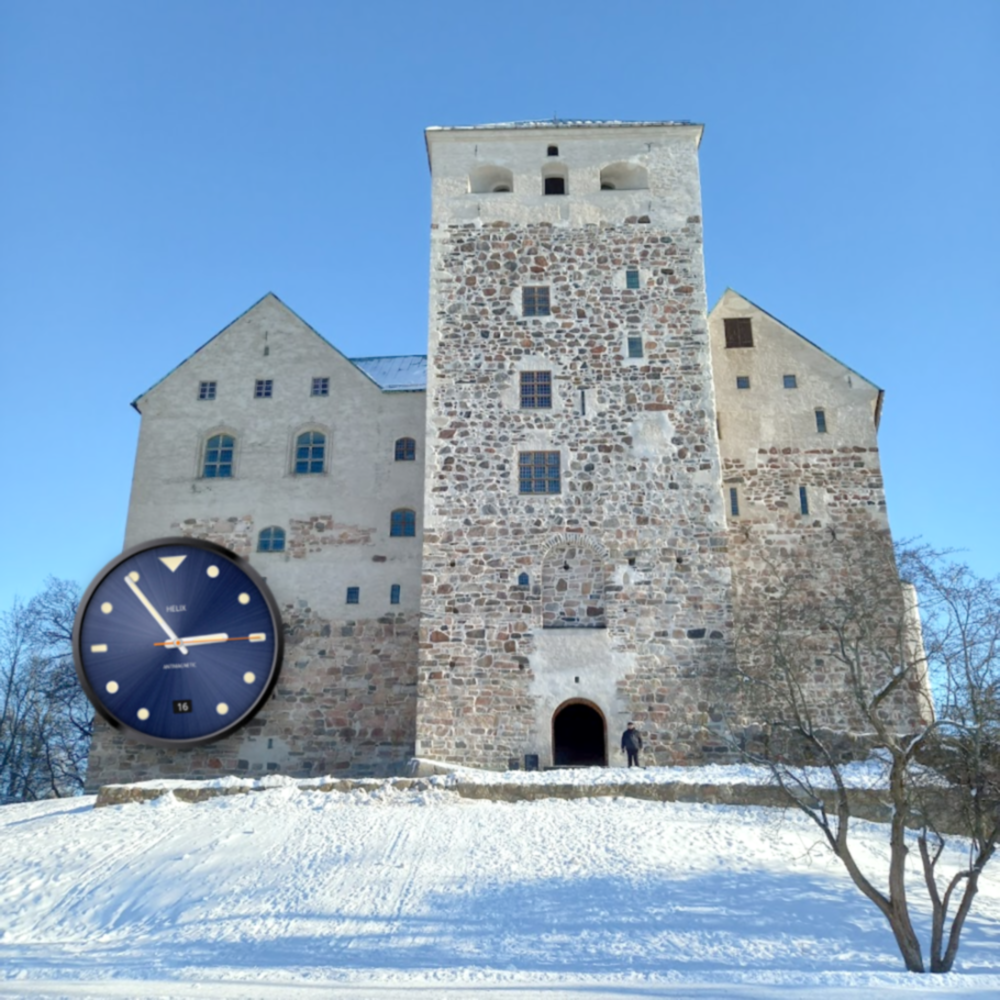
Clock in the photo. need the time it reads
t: 2:54:15
